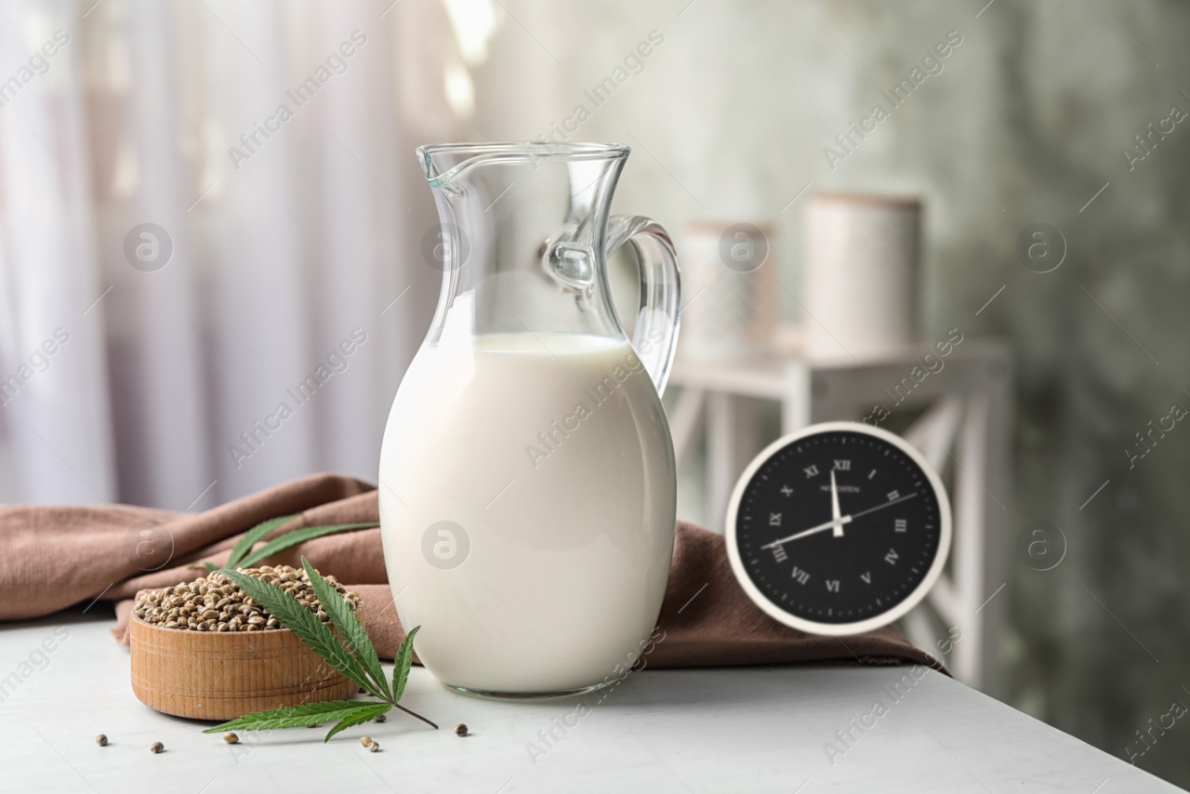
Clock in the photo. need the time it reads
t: 11:41:11
